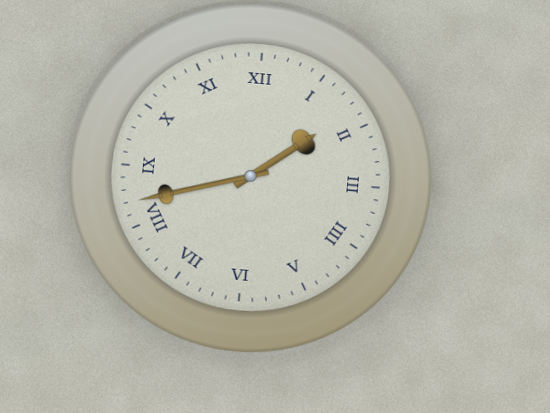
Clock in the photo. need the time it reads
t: 1:42
